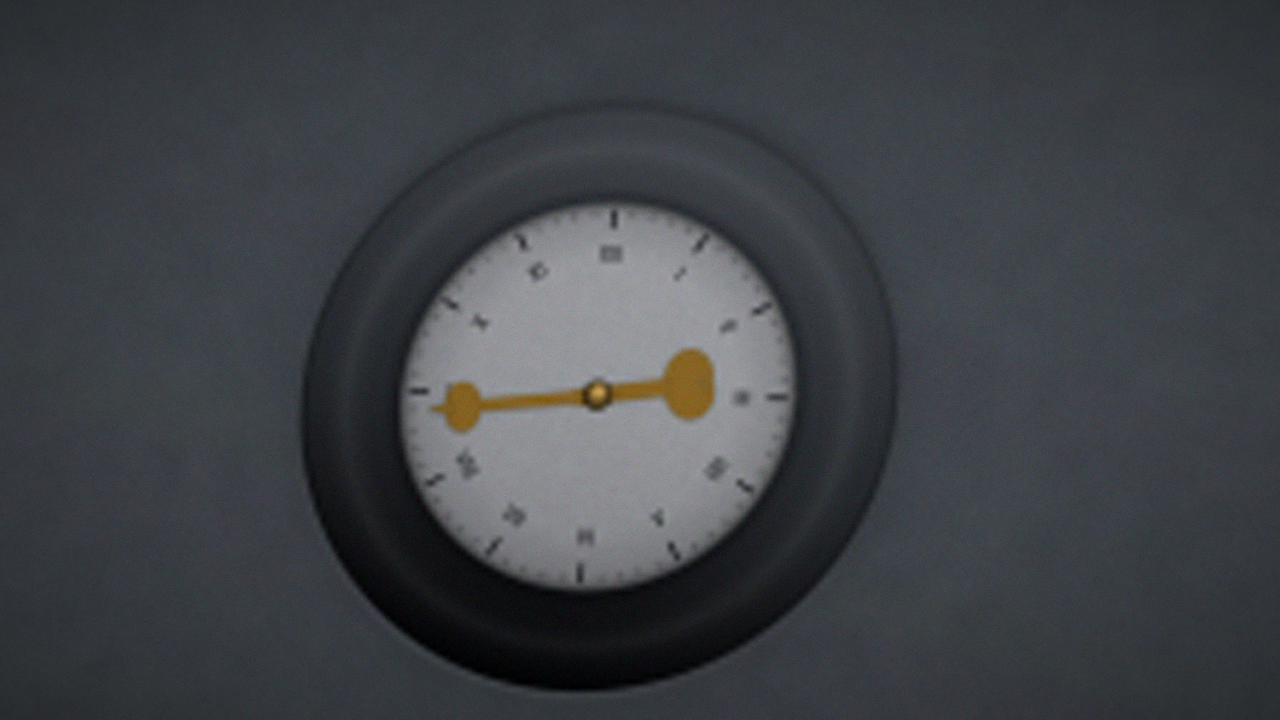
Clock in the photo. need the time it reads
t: 2:44
